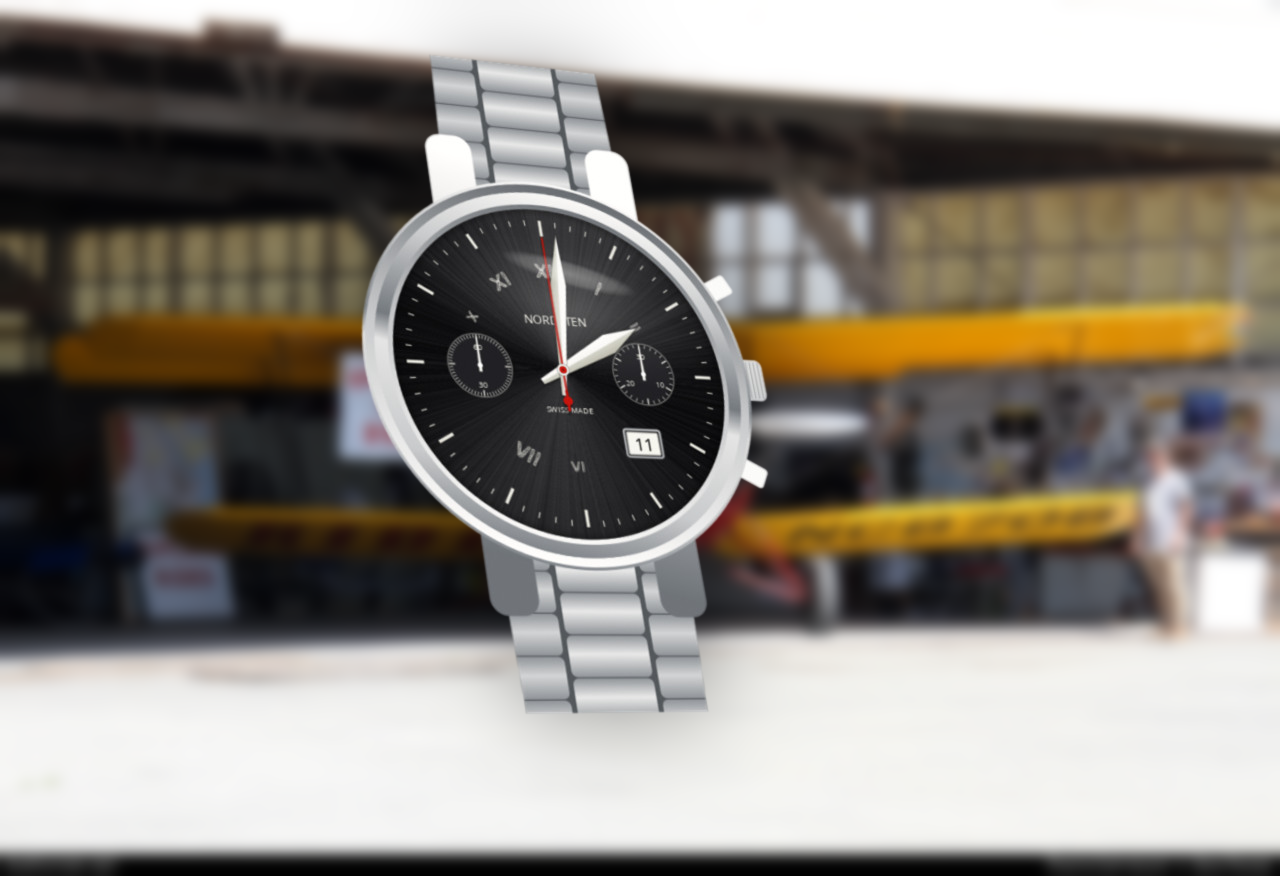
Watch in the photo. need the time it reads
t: 2:01
